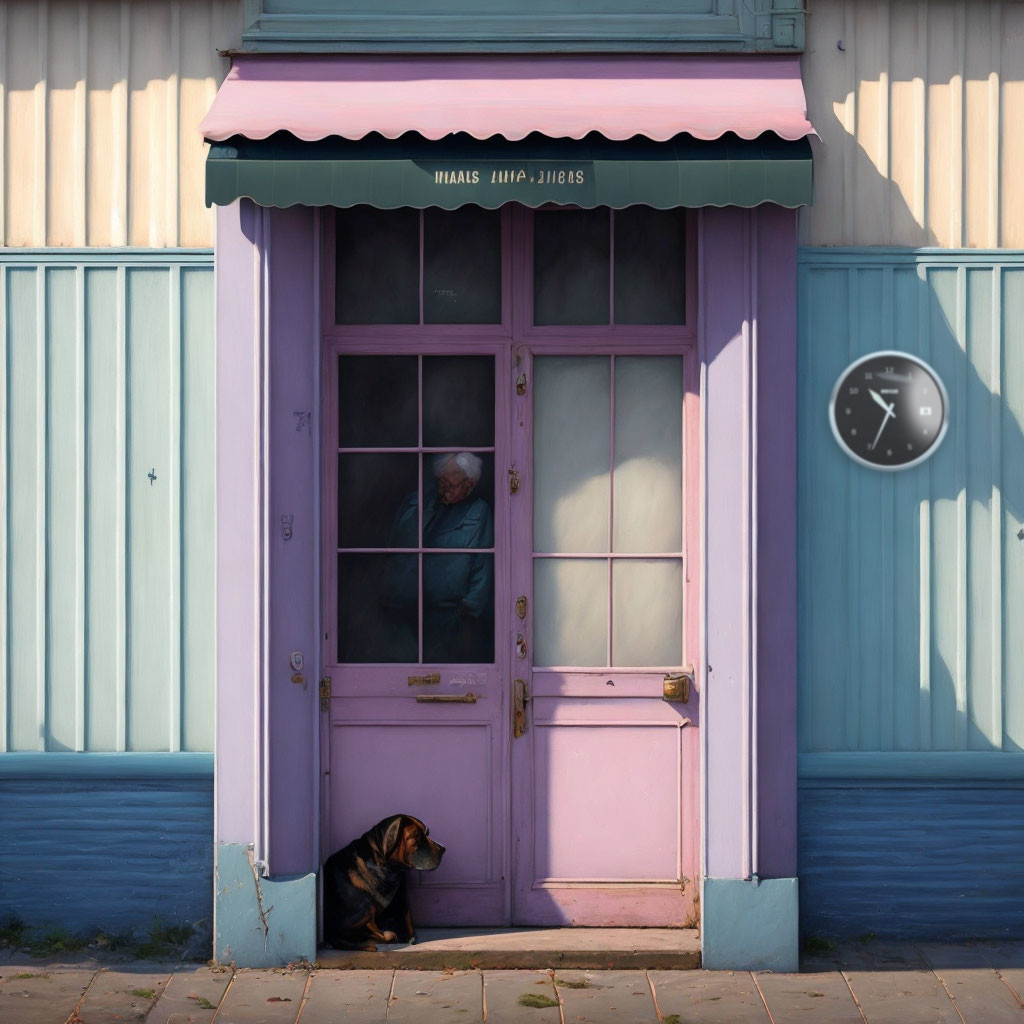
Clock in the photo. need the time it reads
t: 10:34
